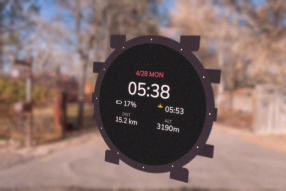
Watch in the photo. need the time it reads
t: 5:38
